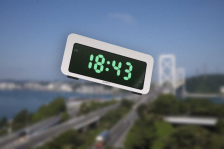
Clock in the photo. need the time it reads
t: 18:43
